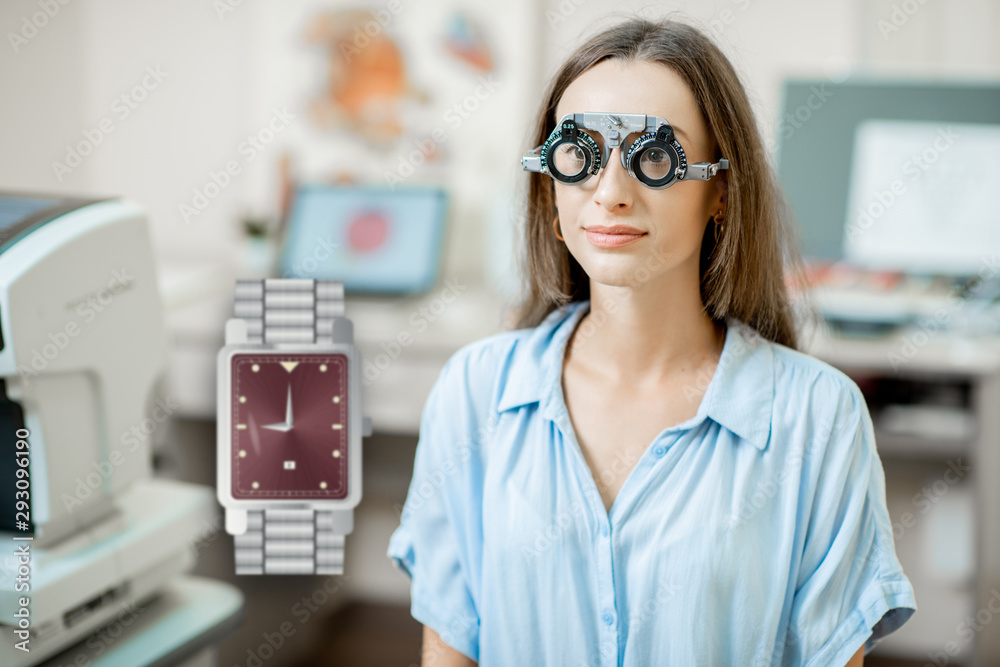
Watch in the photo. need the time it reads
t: 9:00
